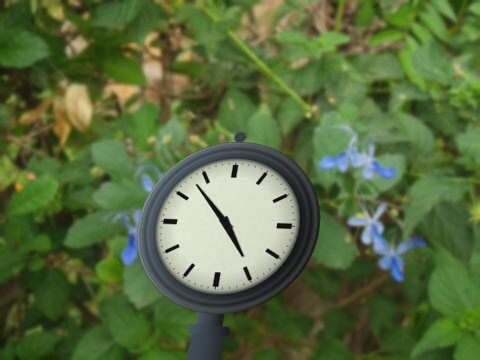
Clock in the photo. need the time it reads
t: 4:53
